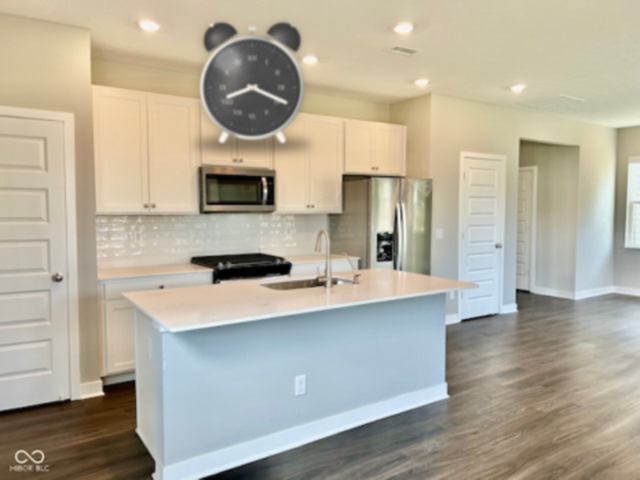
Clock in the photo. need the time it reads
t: 8:19
